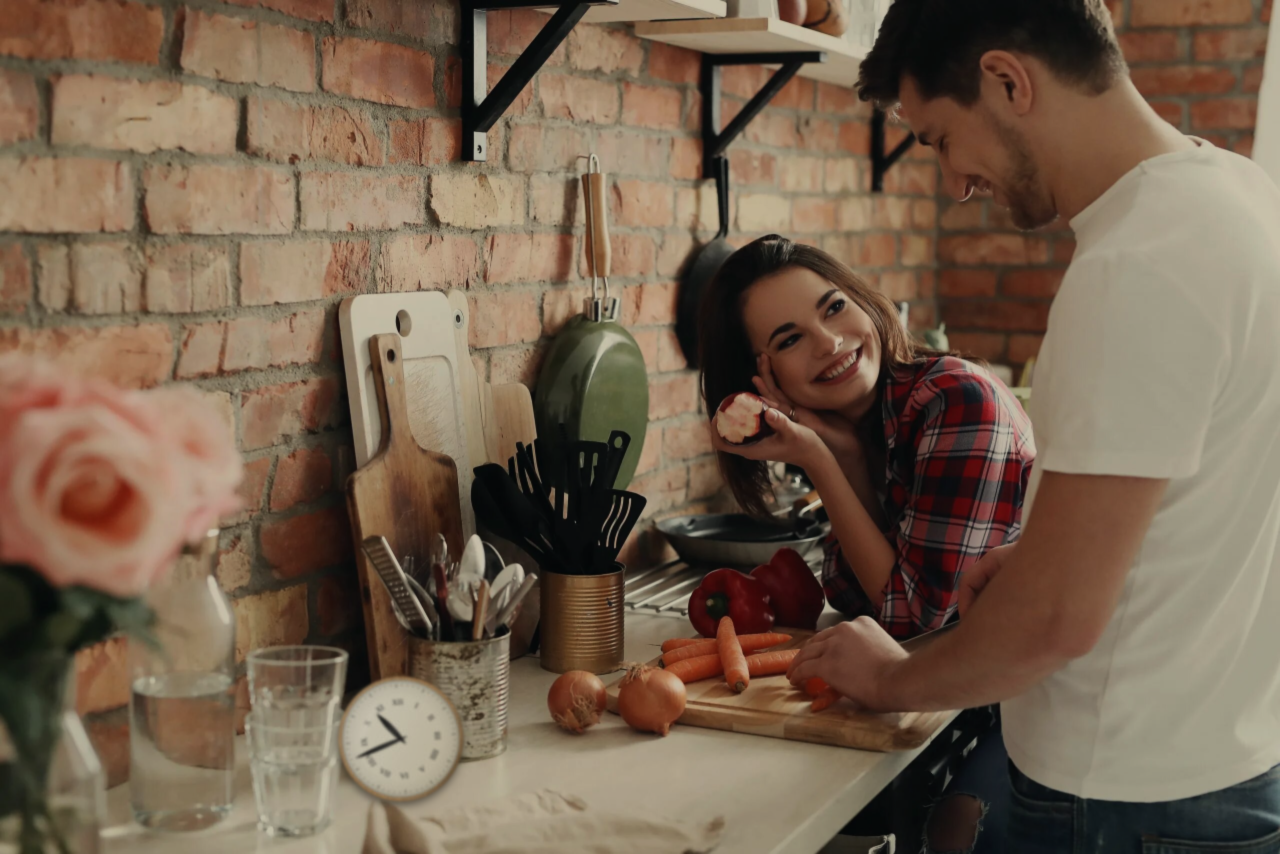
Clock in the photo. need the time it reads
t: 10:42
